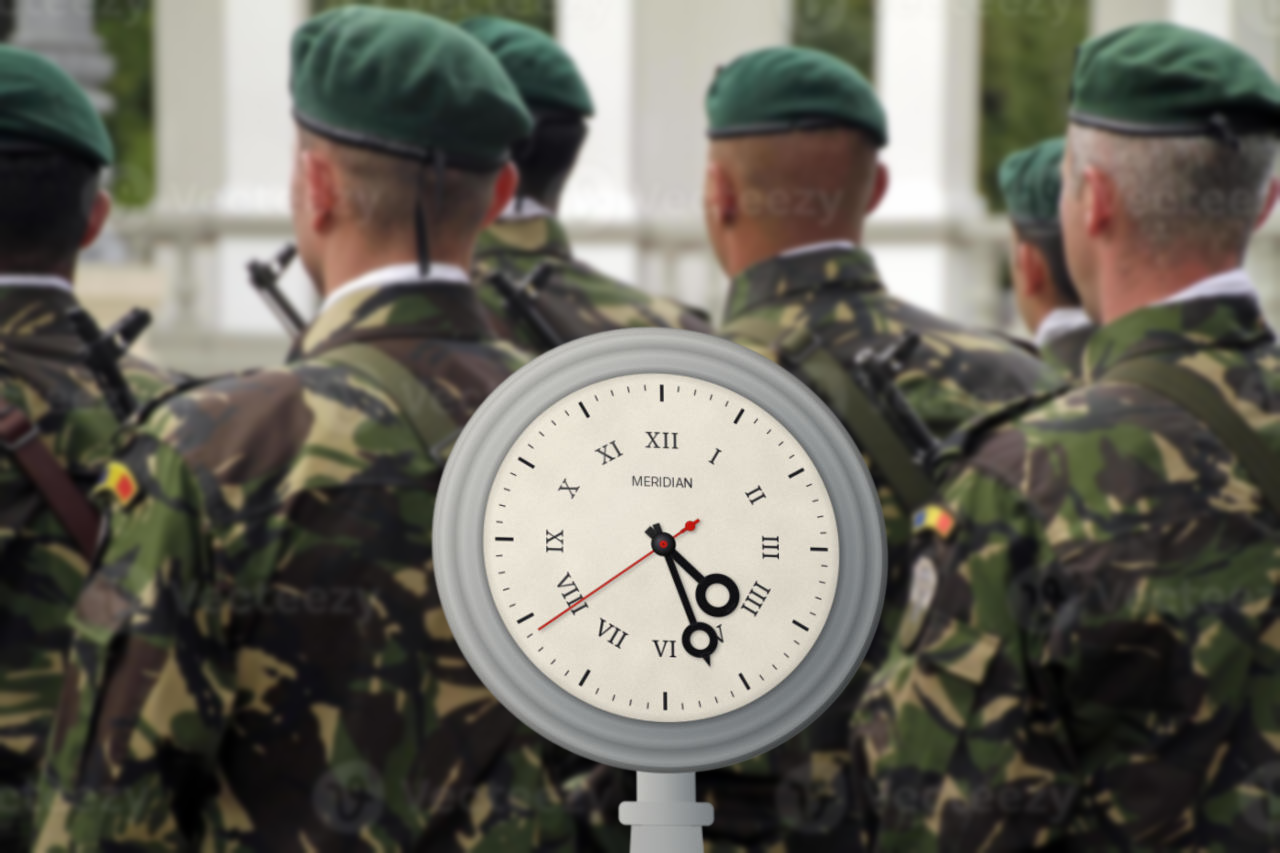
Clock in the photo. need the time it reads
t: 4:26:39
